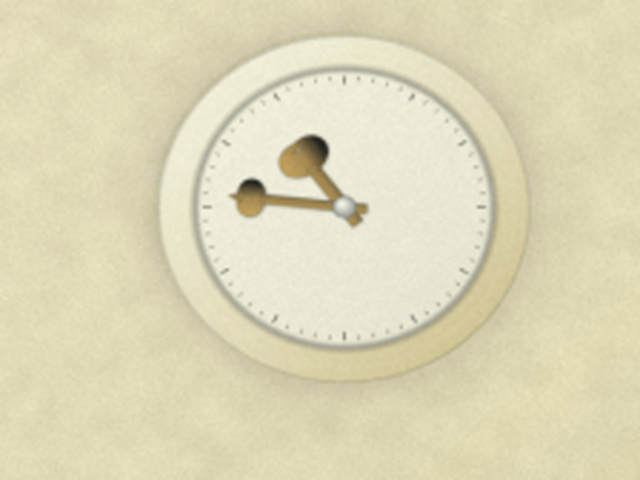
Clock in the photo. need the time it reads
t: 10:46
